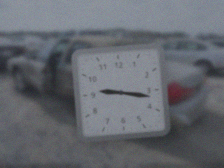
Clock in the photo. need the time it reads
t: 9:17
